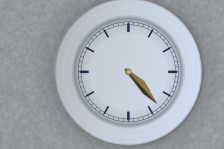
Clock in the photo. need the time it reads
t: 4:23
